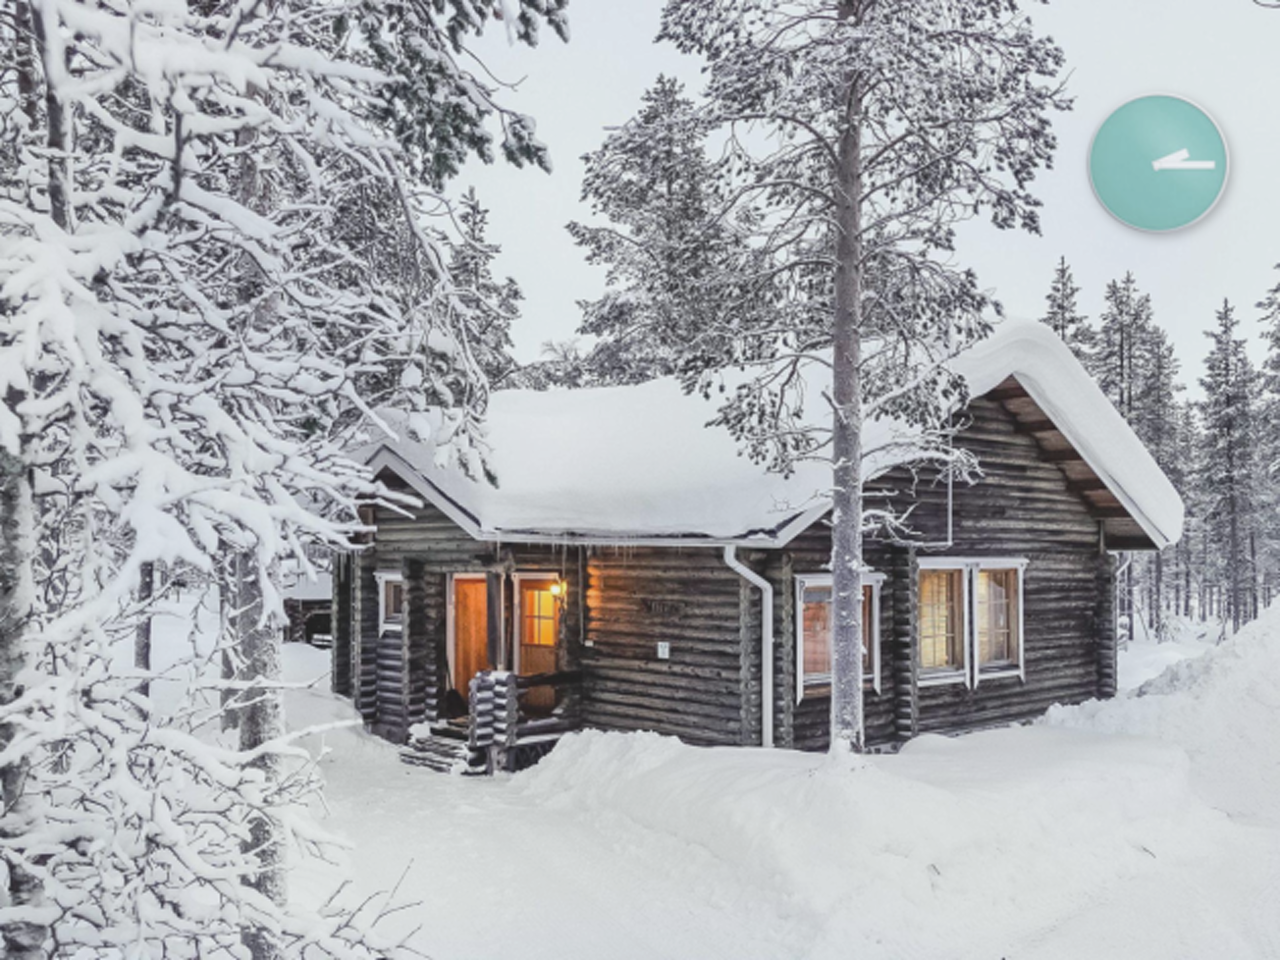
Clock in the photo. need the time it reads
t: 2:15
